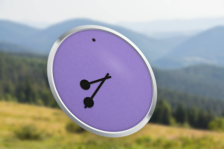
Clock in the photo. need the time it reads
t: 8:38
